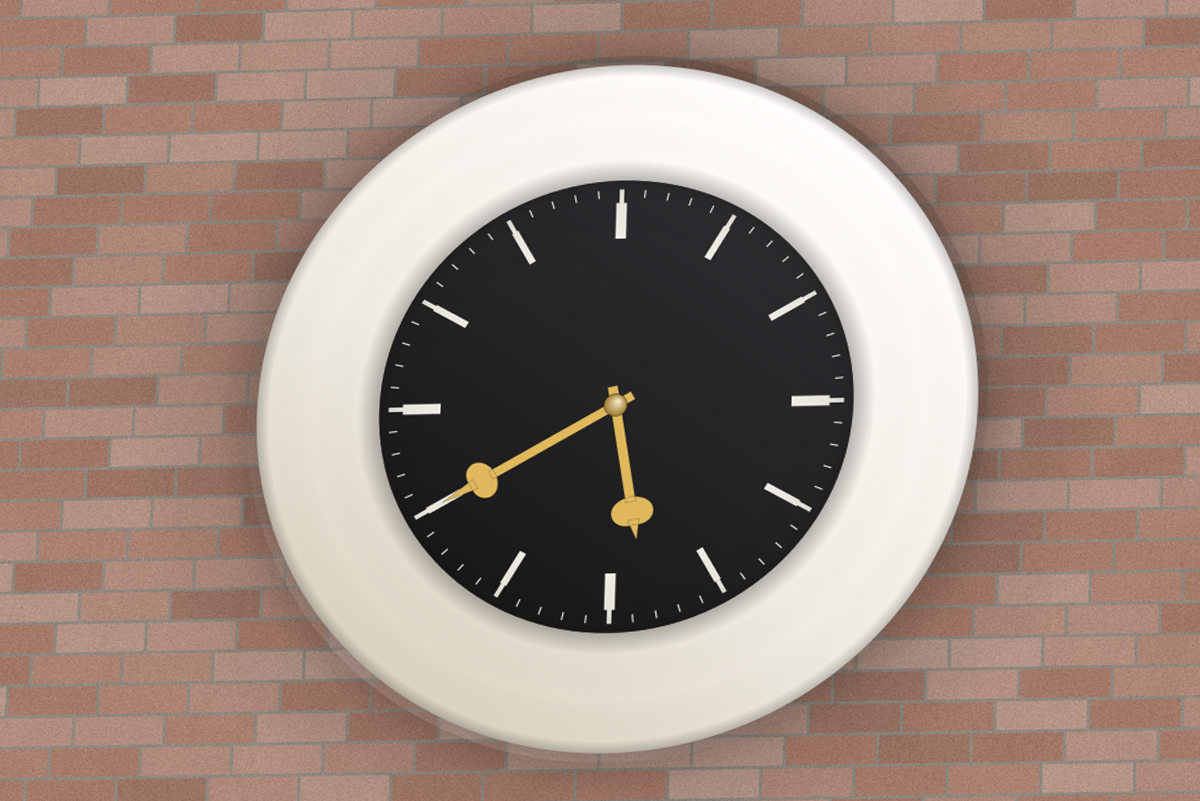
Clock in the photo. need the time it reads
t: 5:40
